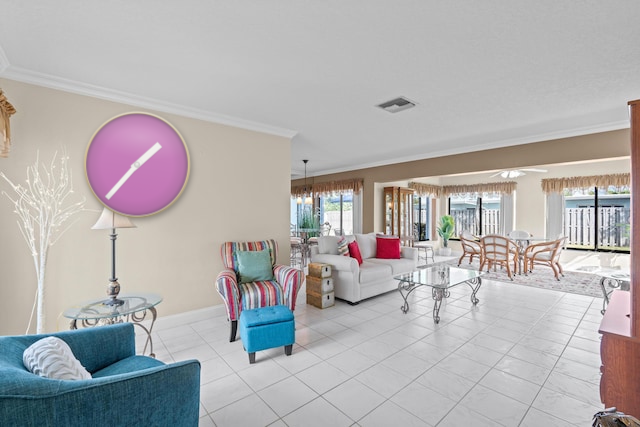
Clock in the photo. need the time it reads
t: 1:37
